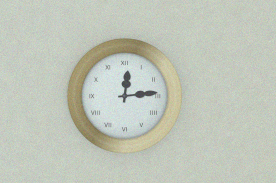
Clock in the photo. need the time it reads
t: 12:14
